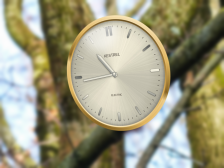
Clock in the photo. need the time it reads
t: 10:44
